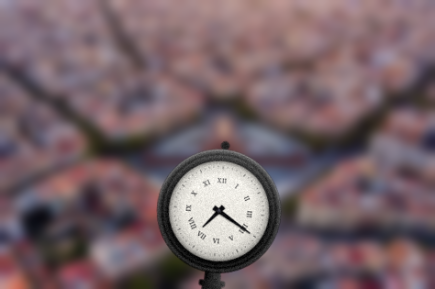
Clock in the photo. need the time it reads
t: 7:20
